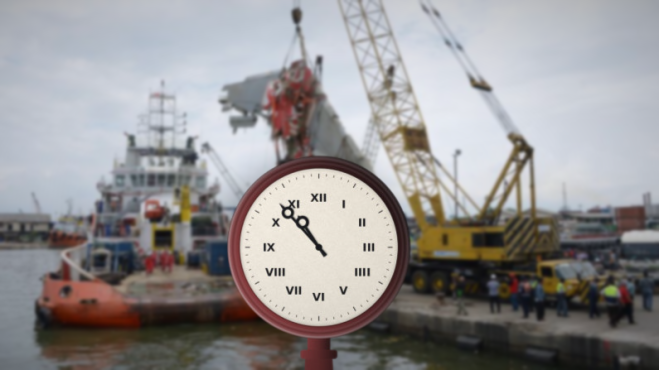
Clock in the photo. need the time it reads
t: 10:53
